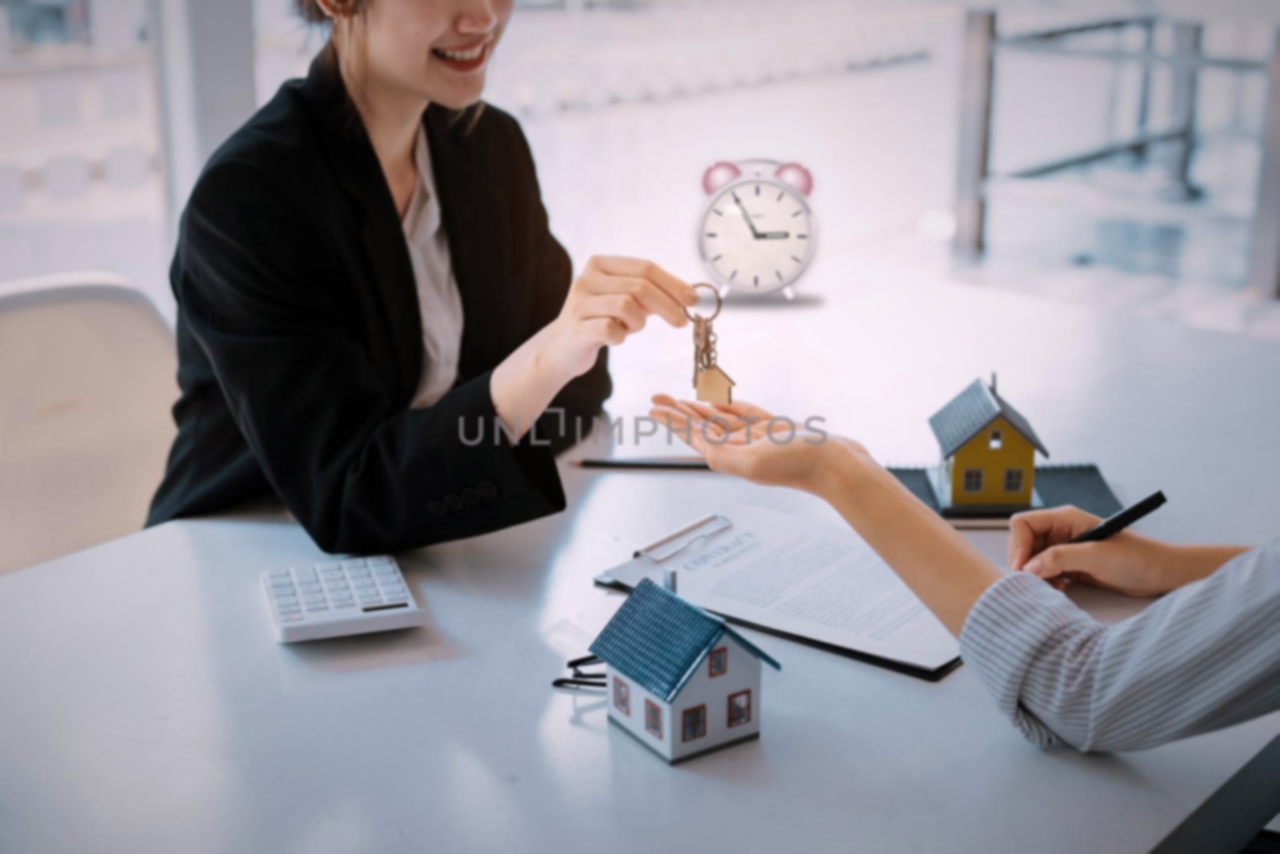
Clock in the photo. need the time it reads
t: 2:55
